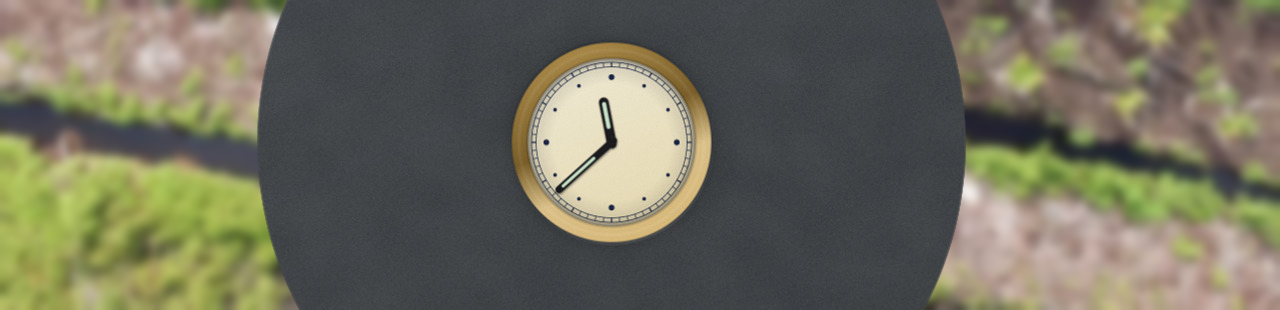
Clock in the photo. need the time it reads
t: 11:38
